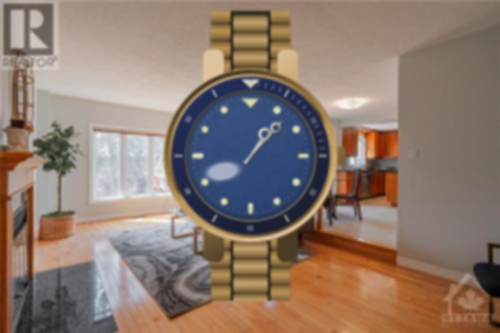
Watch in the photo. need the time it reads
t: 1:07
